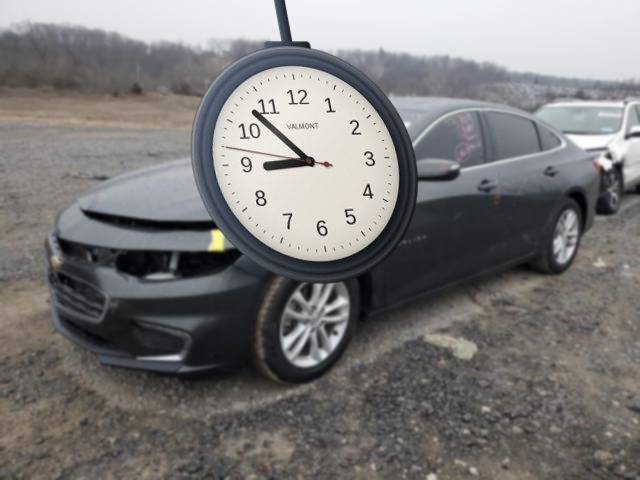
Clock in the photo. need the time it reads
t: 8:52:47
